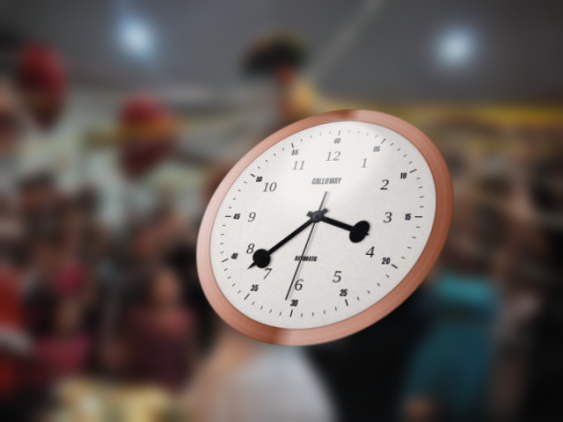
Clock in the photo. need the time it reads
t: 3:37:31
